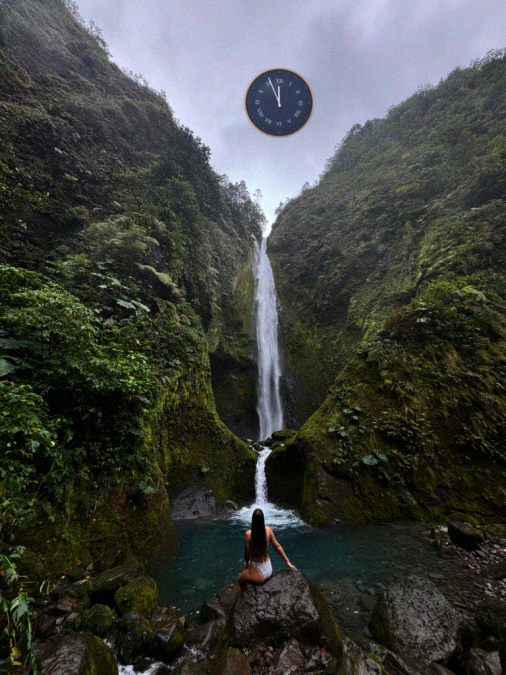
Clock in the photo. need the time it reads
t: 11:56
